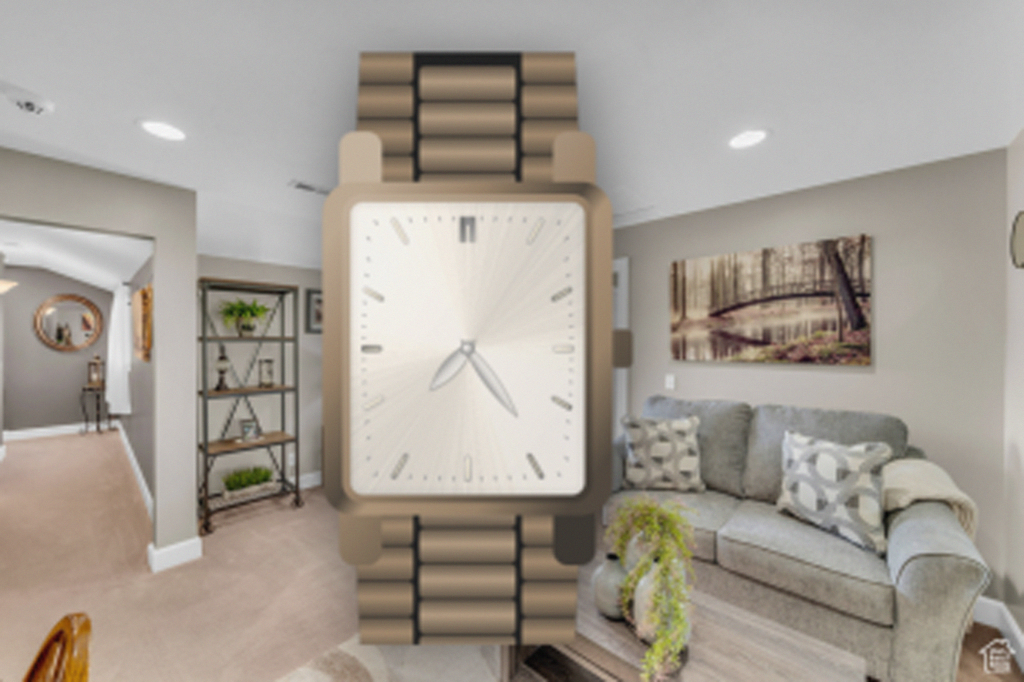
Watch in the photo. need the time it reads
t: 7:24
